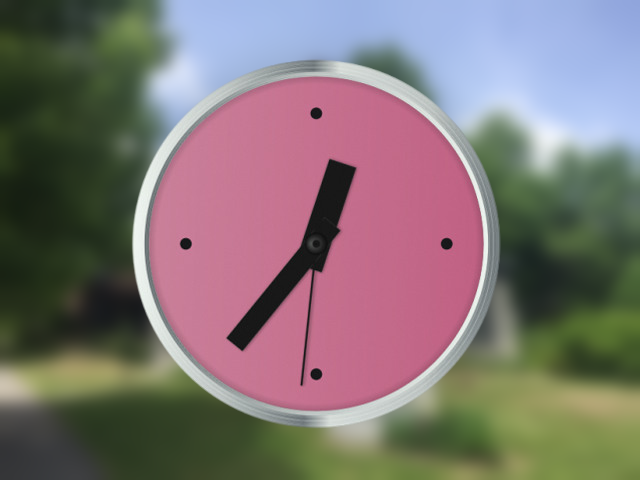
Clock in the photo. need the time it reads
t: 12:36:31
